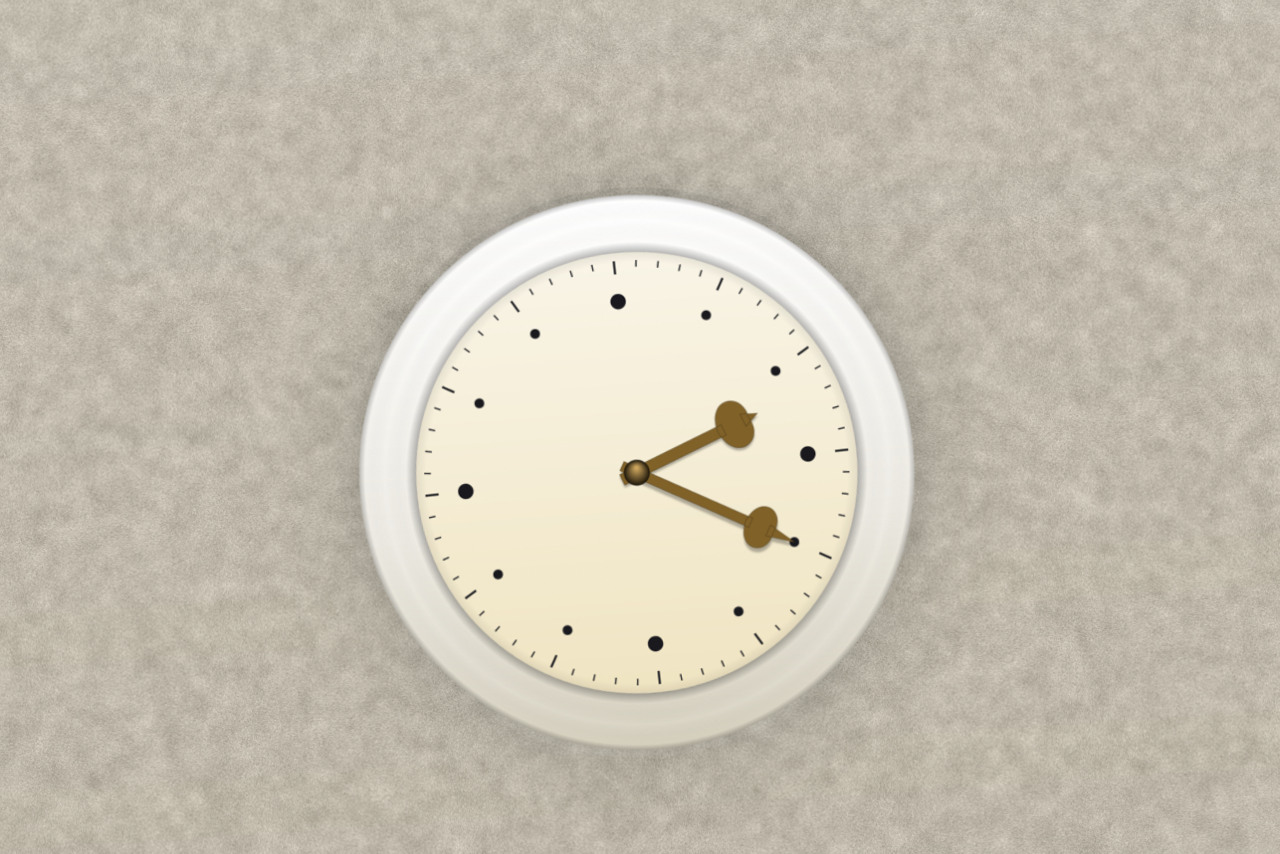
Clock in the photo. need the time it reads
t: 2:20
